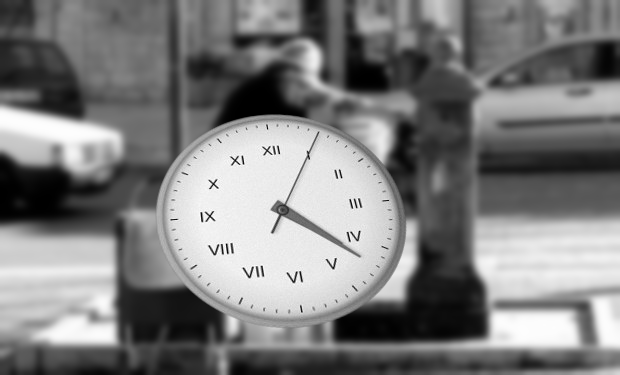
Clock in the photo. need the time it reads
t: 4:22:05
